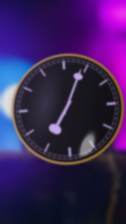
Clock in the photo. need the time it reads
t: 7:04
